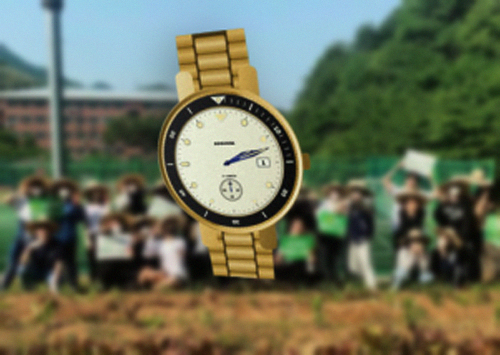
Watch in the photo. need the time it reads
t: 2:12
